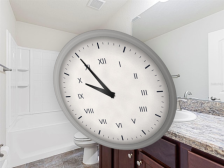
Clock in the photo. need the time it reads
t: 9:55
